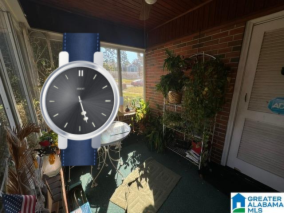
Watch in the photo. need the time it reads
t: 5:27
